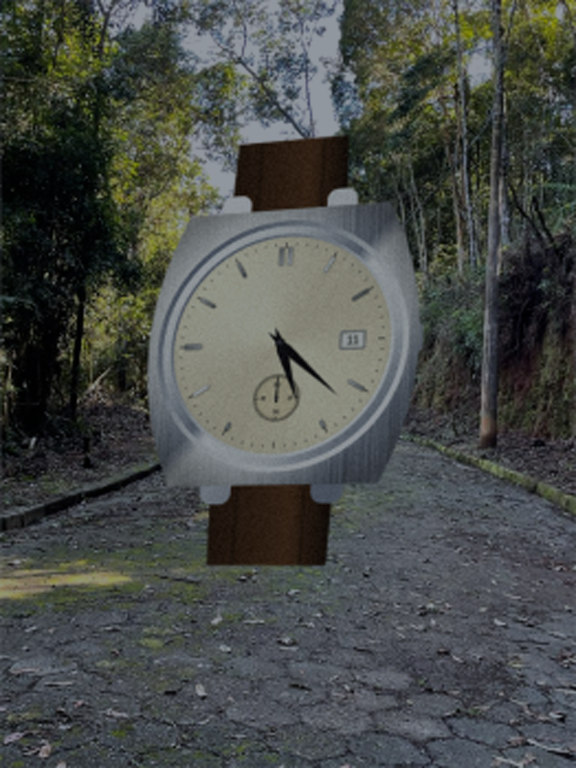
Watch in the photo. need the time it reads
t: 5:22
